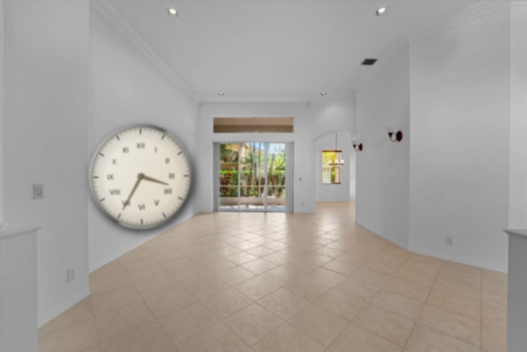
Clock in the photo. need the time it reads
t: 3:35
